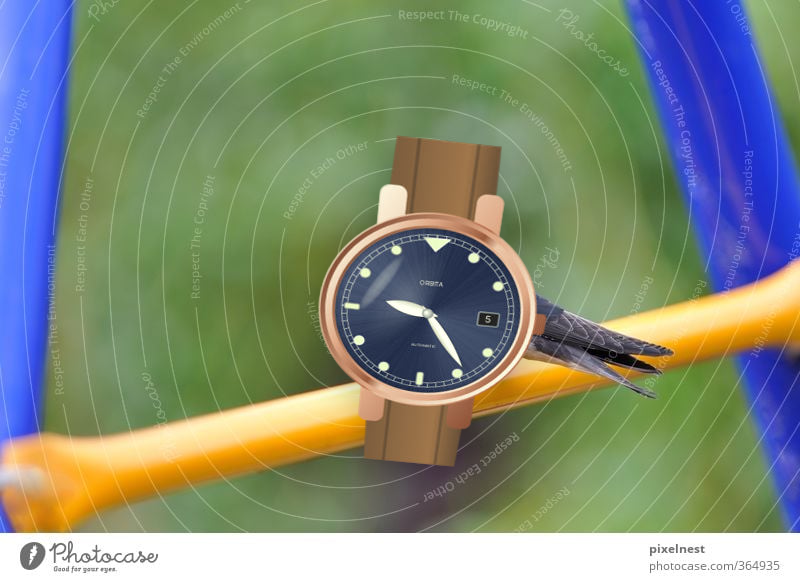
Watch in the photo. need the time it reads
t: 9:24
